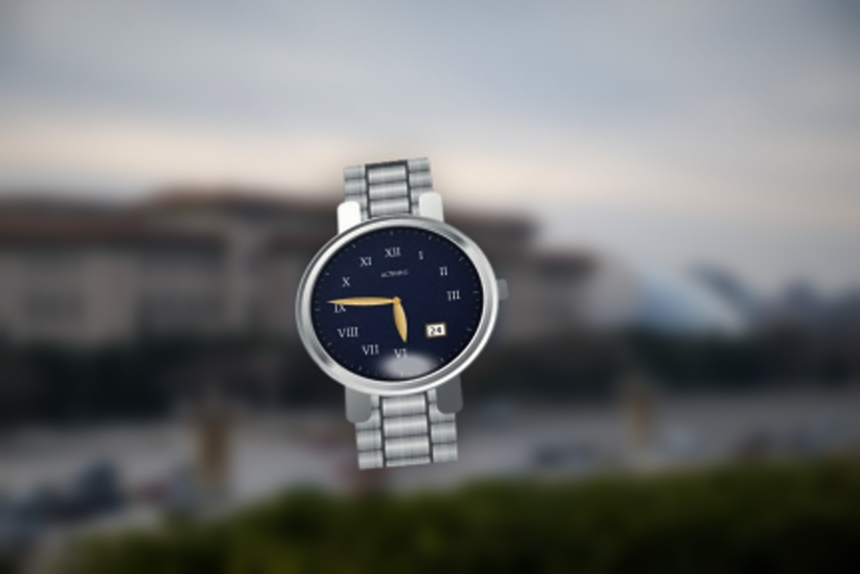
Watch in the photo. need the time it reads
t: 5:46
